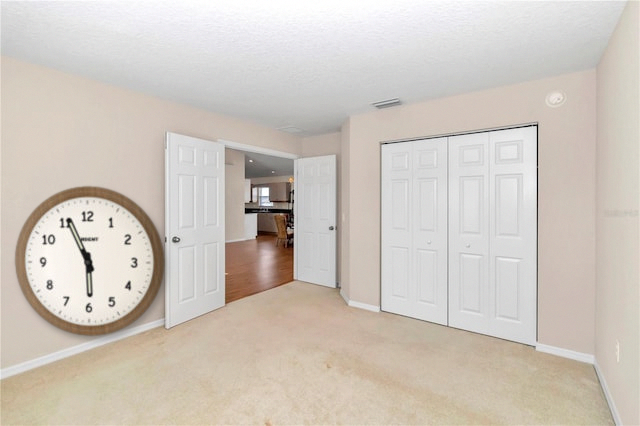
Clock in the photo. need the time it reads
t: 5:56
